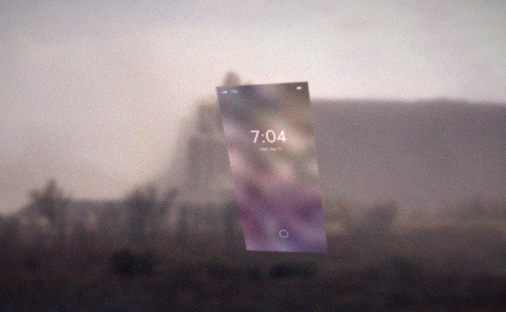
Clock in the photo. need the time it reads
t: 7:04
